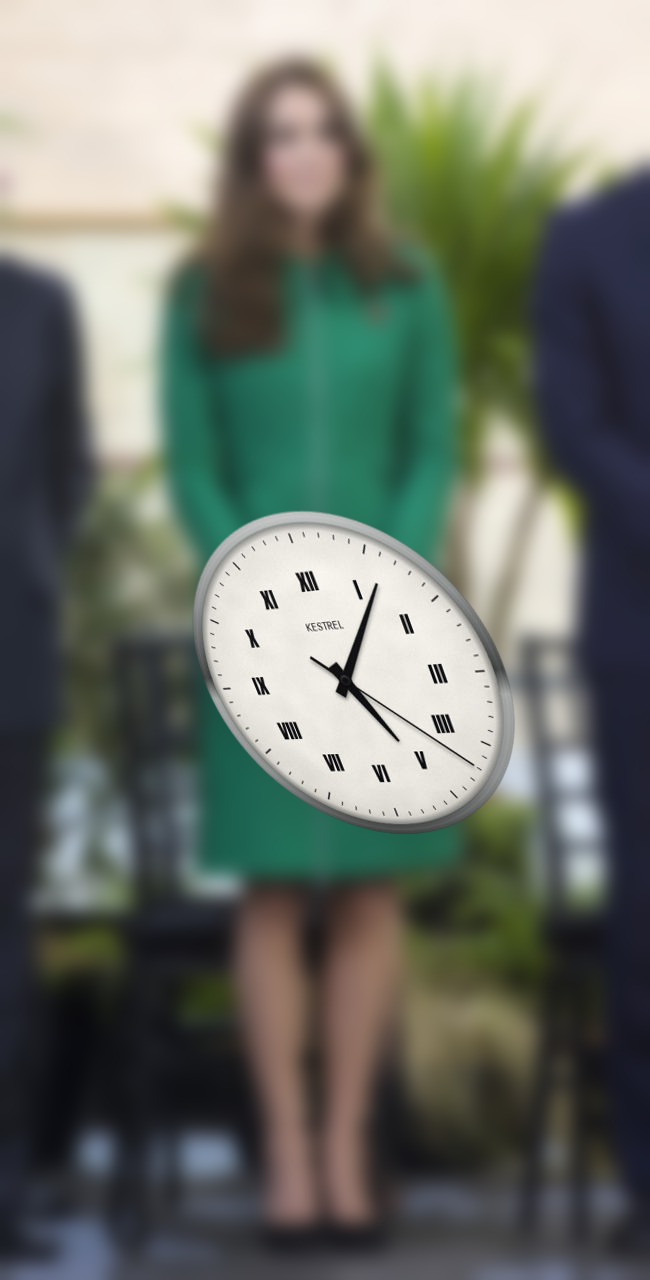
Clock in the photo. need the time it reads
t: 5:06:22
